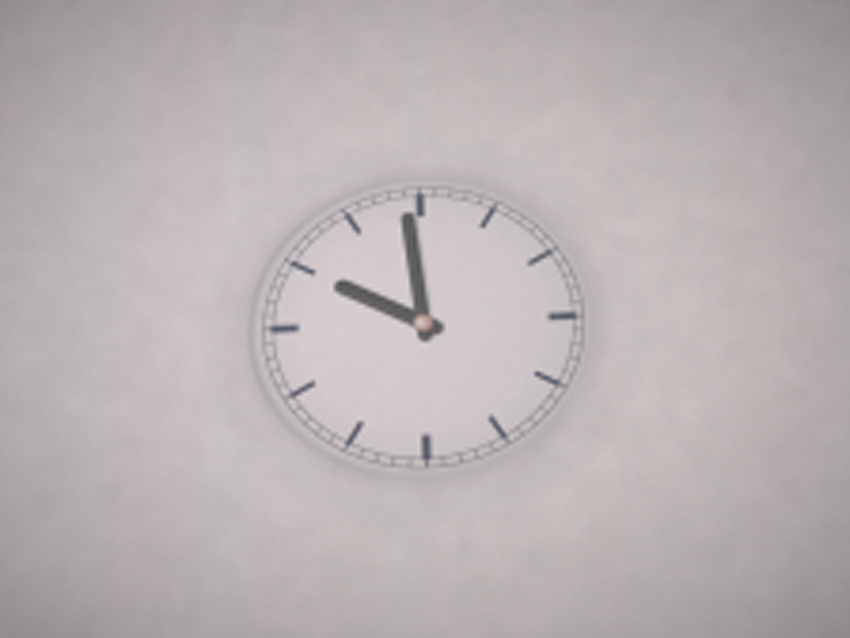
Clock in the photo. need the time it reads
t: 9:59
